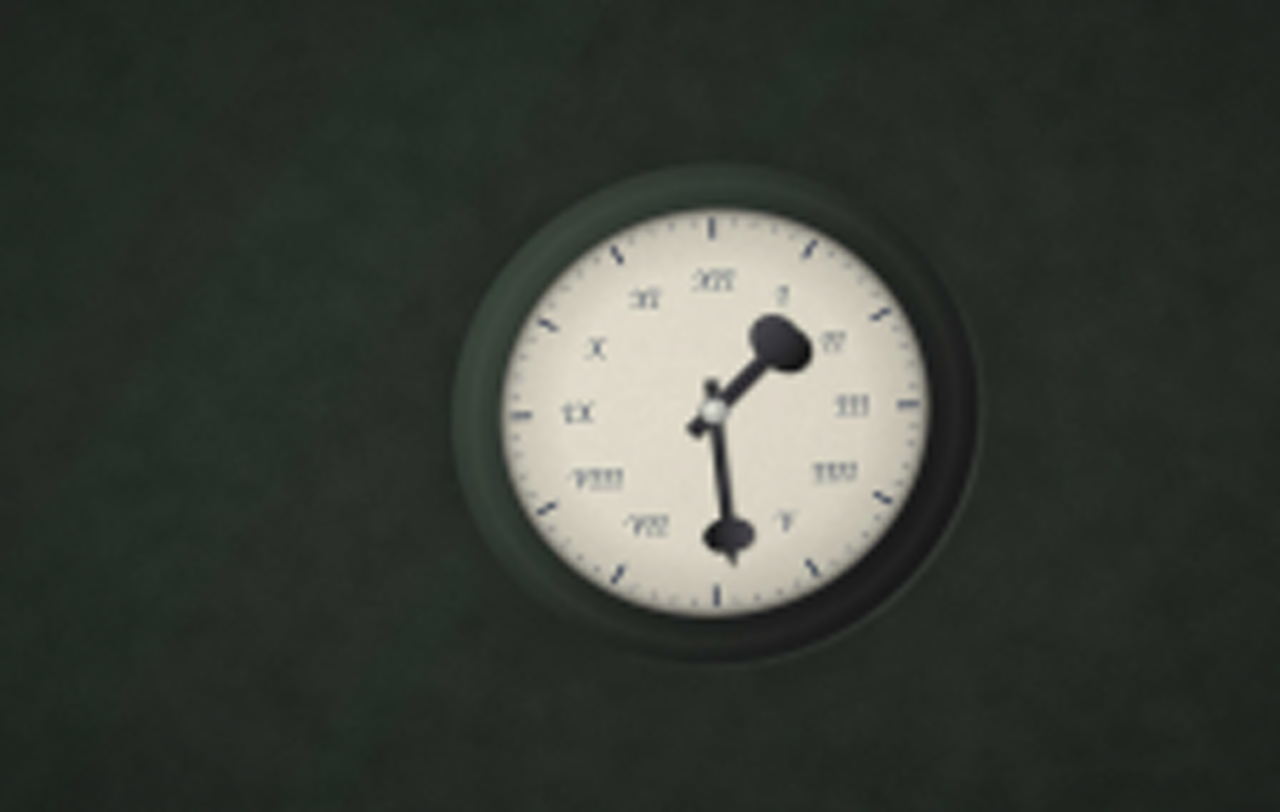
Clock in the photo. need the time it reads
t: 1:29
